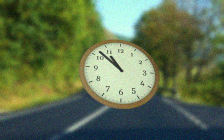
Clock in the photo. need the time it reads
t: 10:52
